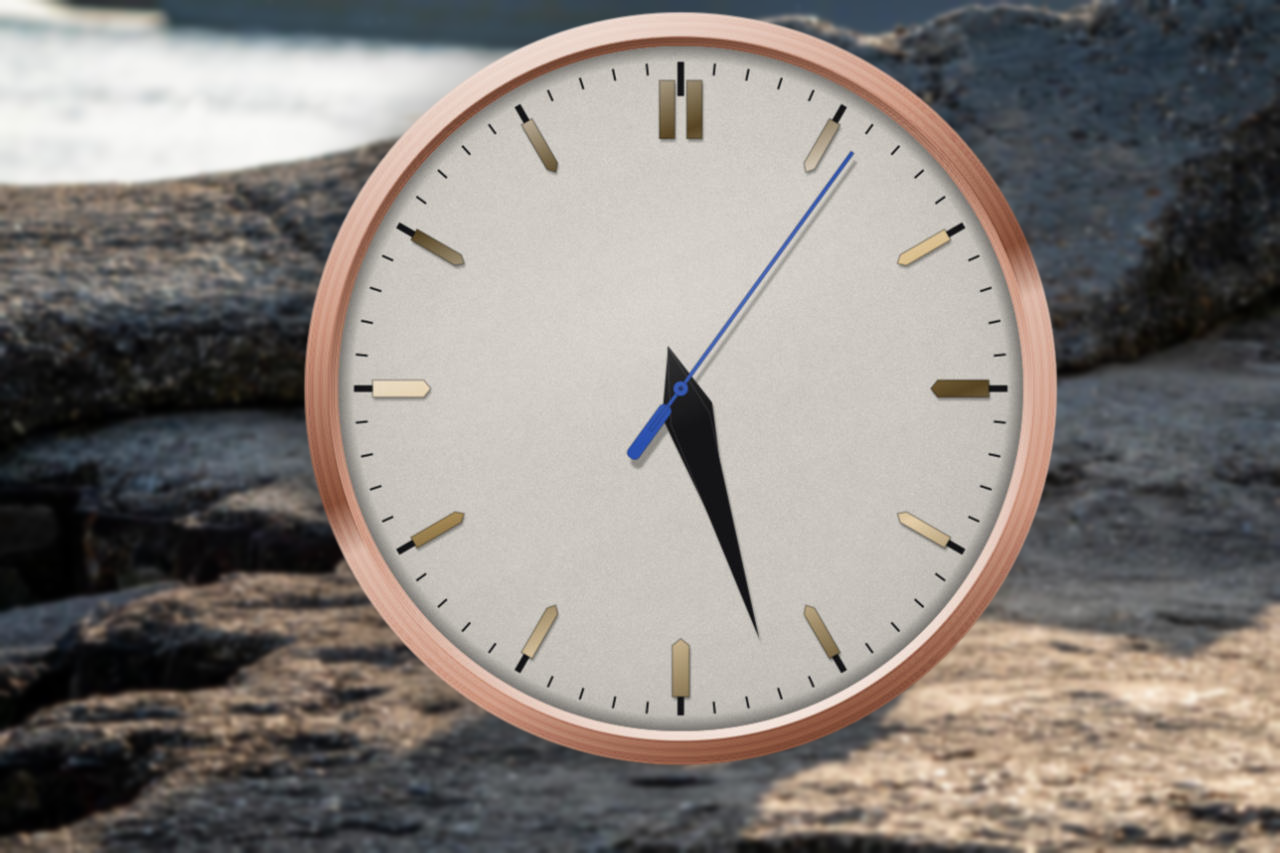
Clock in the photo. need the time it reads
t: 5:27:06
